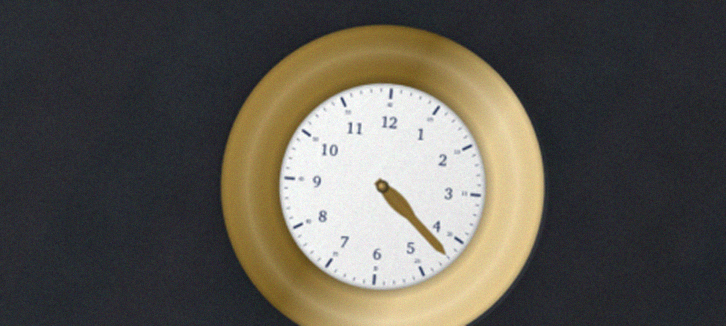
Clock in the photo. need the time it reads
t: 4:22
